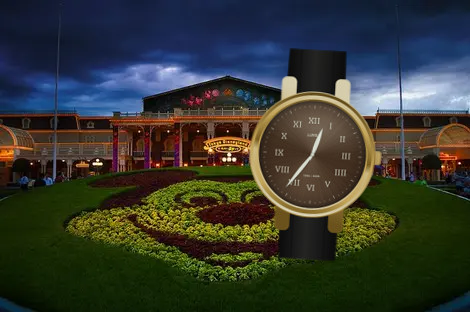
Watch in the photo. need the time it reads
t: 12:36
